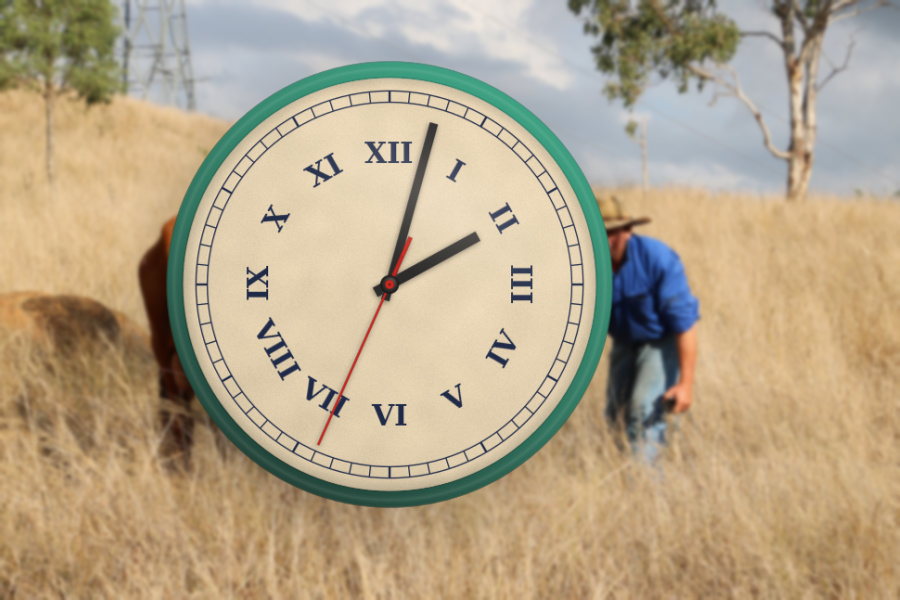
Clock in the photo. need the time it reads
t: 2:02:34
